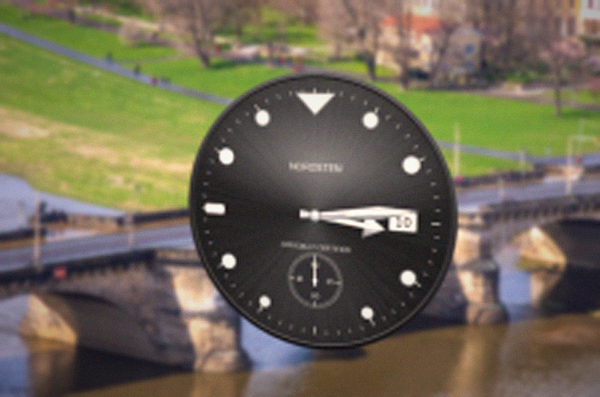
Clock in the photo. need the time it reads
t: 3:14
